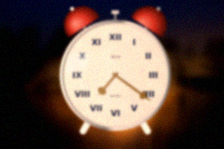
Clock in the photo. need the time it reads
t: 7:21
